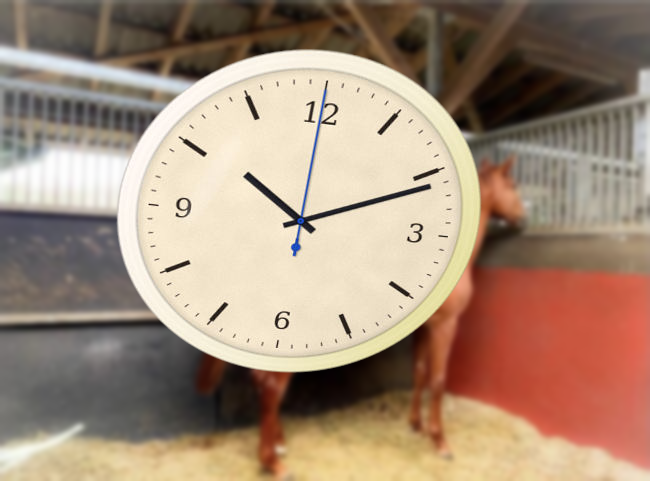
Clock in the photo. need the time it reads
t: 10:11:00
